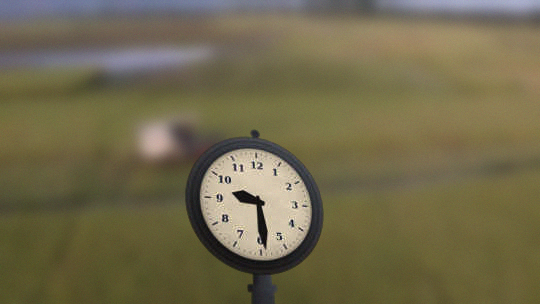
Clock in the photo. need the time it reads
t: 9:29
